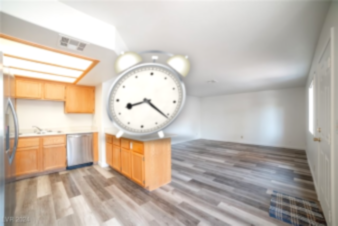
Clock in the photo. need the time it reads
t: 8:21
